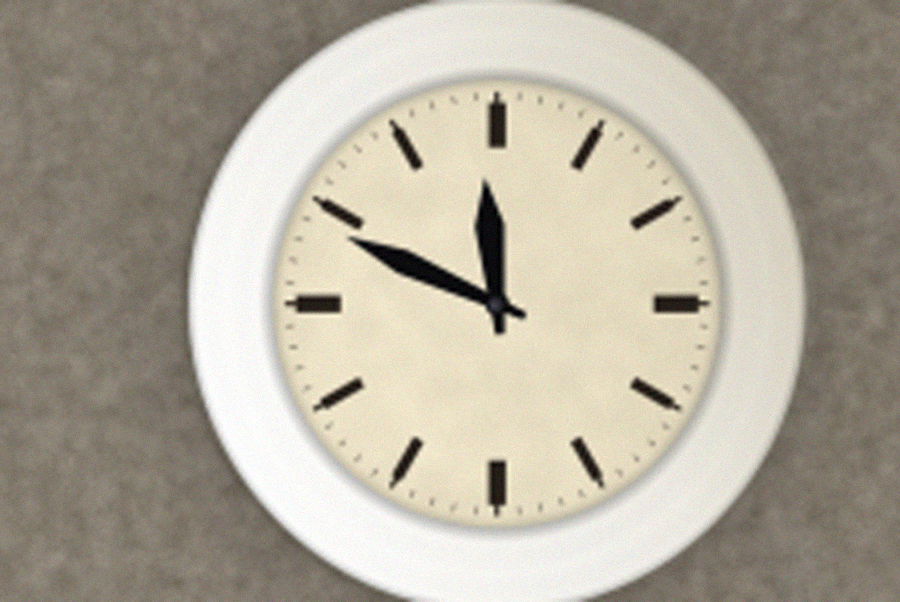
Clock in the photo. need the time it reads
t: 11:49
